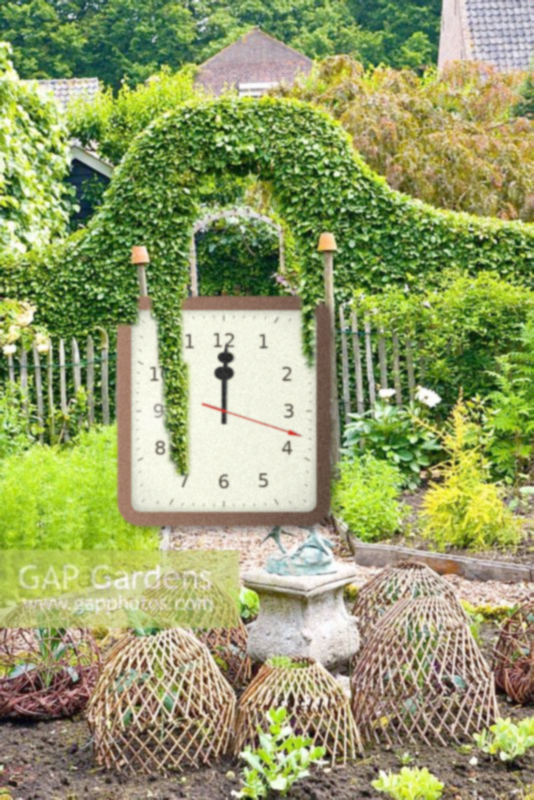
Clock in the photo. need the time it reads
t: 12:00:18
